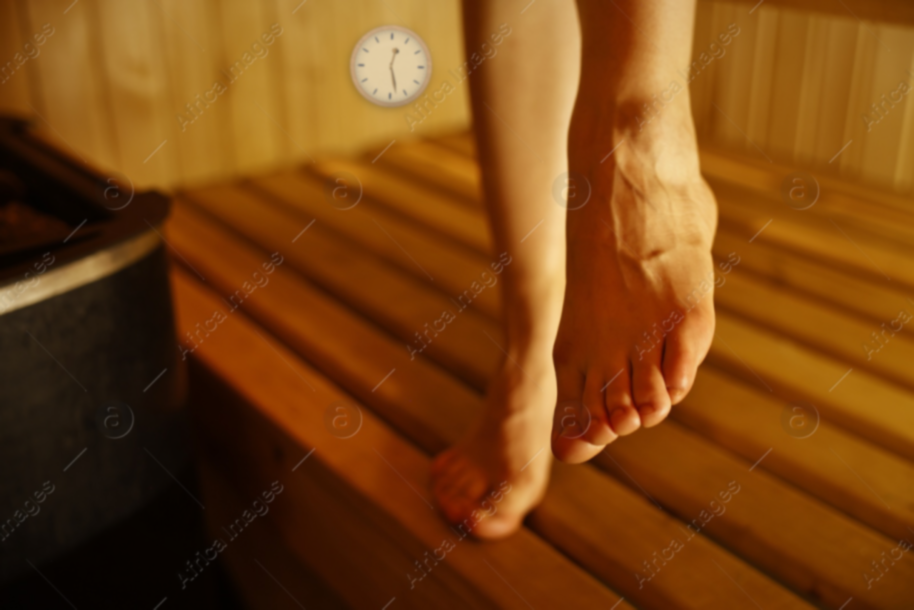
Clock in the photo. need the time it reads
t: 12:28
